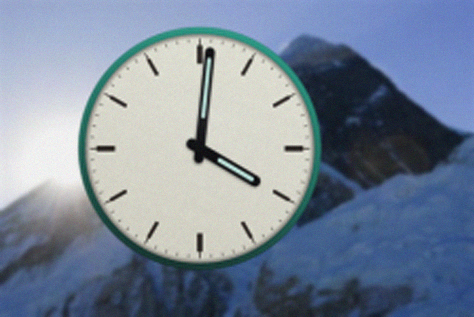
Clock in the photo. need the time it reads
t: 4:01
